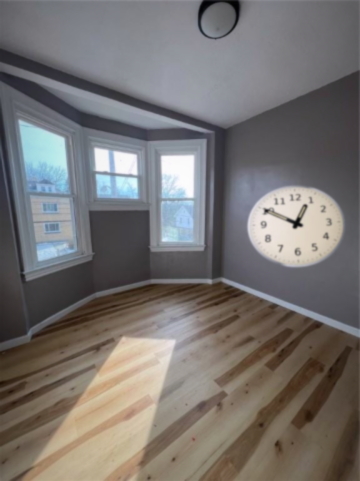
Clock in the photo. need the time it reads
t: 12:50
